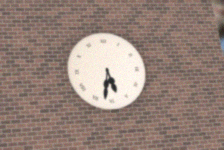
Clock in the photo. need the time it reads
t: 5:32
